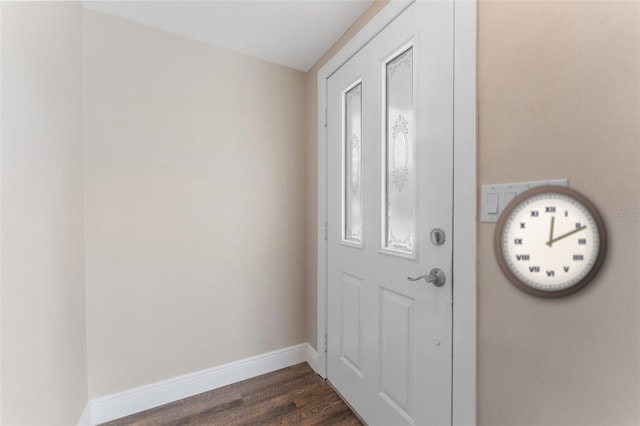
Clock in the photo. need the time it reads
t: 12:11
